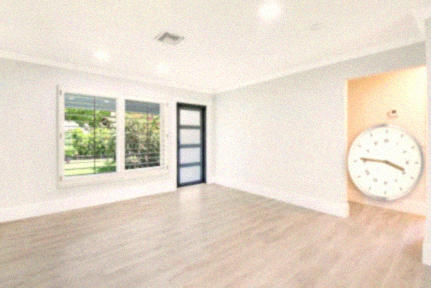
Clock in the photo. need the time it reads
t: 3:46
